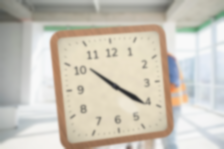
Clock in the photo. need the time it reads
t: 10:21
